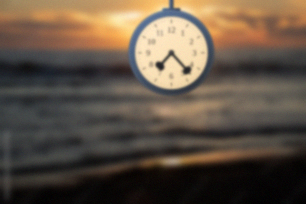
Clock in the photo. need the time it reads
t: 7:23
